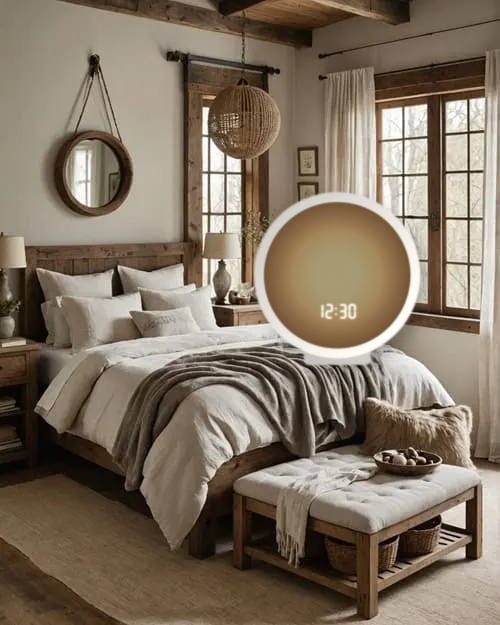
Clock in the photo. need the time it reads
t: 12:30
